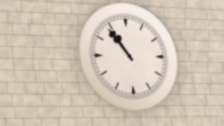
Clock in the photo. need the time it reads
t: 10:54
